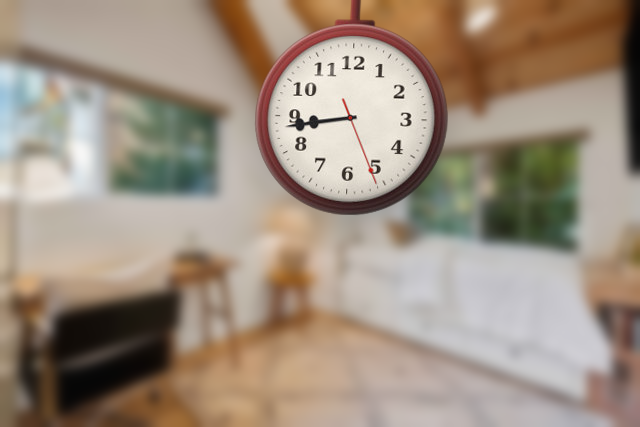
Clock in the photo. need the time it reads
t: 8:43:26
